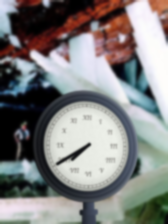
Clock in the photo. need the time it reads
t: 7:40
